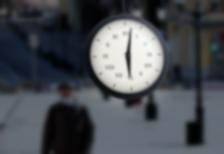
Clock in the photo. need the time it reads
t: 6:02
